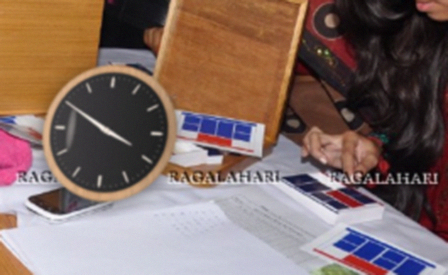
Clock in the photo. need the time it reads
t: 3:50
